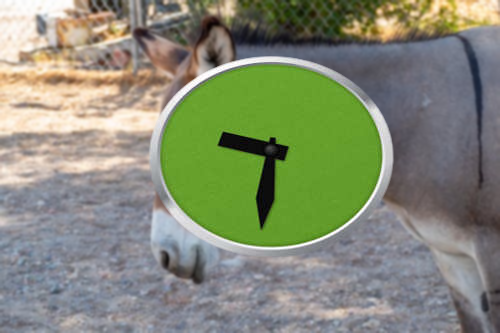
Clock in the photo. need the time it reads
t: 9:31
